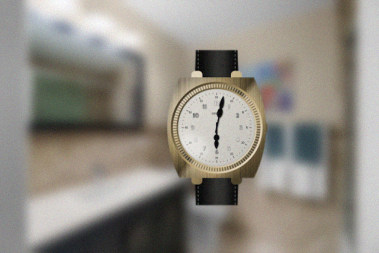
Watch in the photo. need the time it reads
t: 6:02
